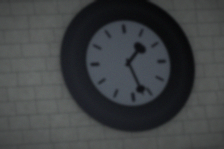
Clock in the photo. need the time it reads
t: 1:27
